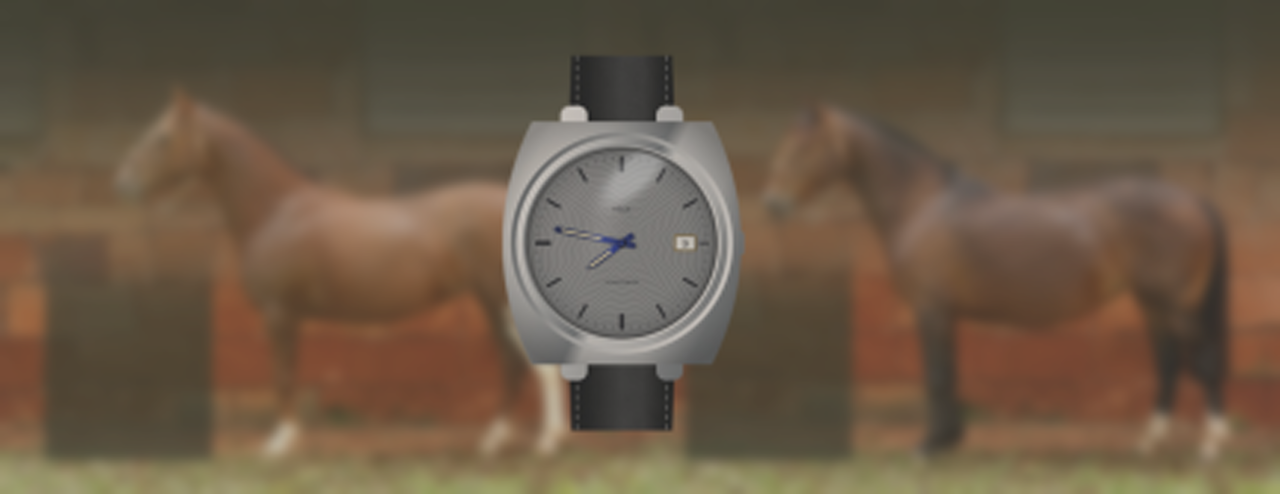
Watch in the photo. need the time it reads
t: 7:47
